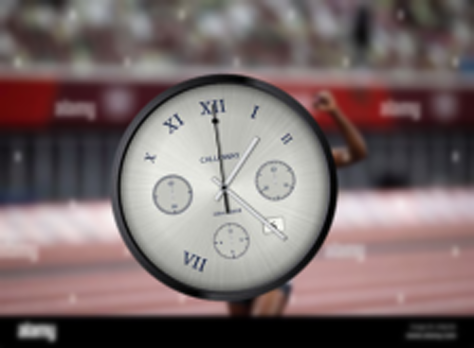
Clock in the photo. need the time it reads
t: 1:23
